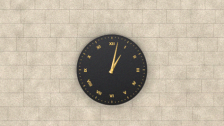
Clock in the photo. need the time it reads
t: 1:02
